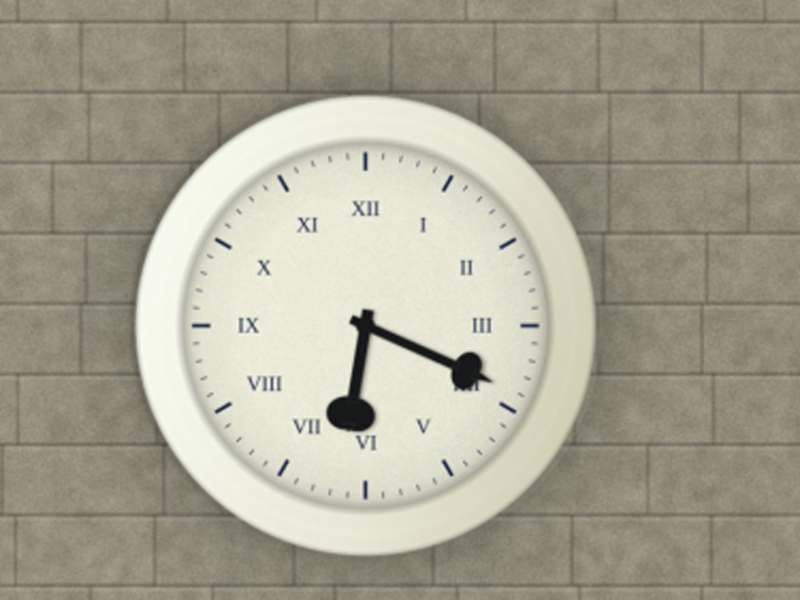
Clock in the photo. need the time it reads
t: 6:19
